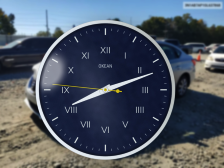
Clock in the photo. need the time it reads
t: 8:11:46
